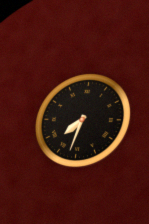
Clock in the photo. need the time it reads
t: 7:32
